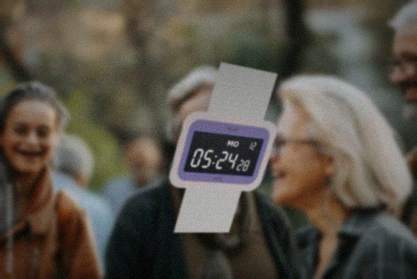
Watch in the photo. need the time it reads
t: 5:24:28
